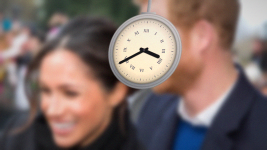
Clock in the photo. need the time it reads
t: 3:40
